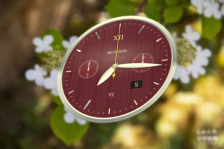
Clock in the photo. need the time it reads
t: 7:16
